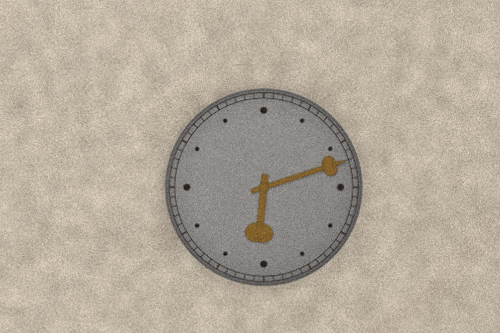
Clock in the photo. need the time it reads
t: 6:12
